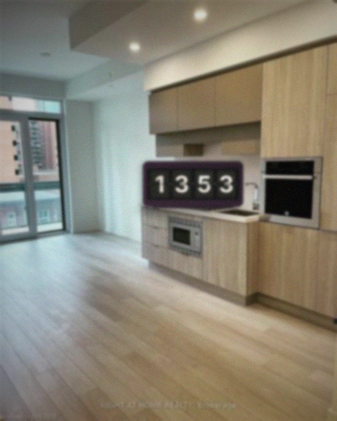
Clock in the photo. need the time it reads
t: 13:53
